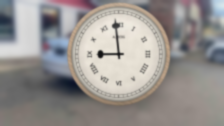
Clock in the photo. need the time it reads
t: 8:59
